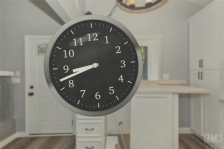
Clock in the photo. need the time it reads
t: 8:42
